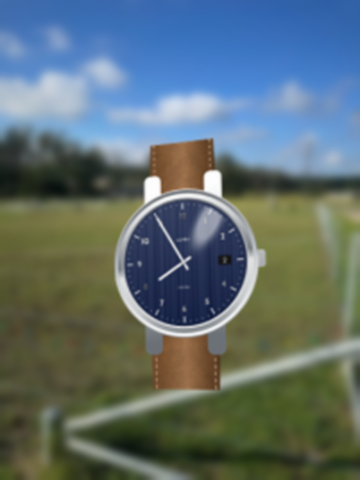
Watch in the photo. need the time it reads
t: 7:55
